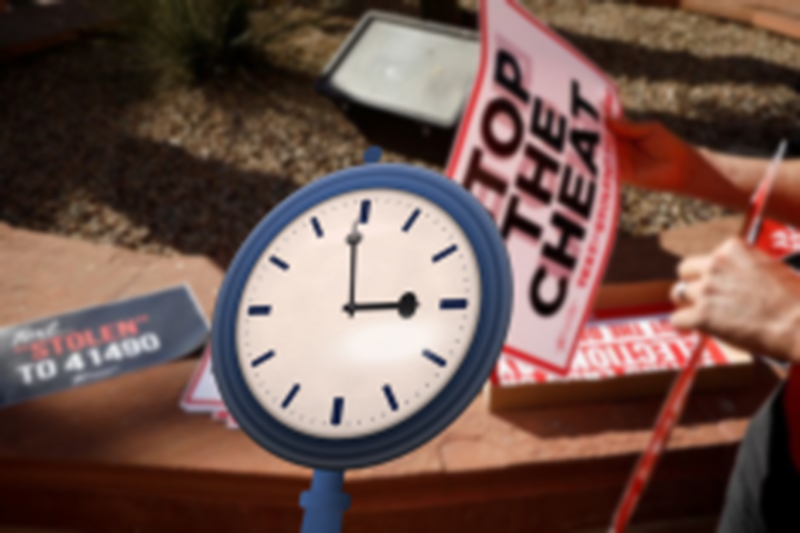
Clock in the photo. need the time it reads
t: 2:59
